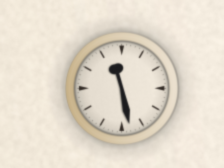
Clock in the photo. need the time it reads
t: 11:28
